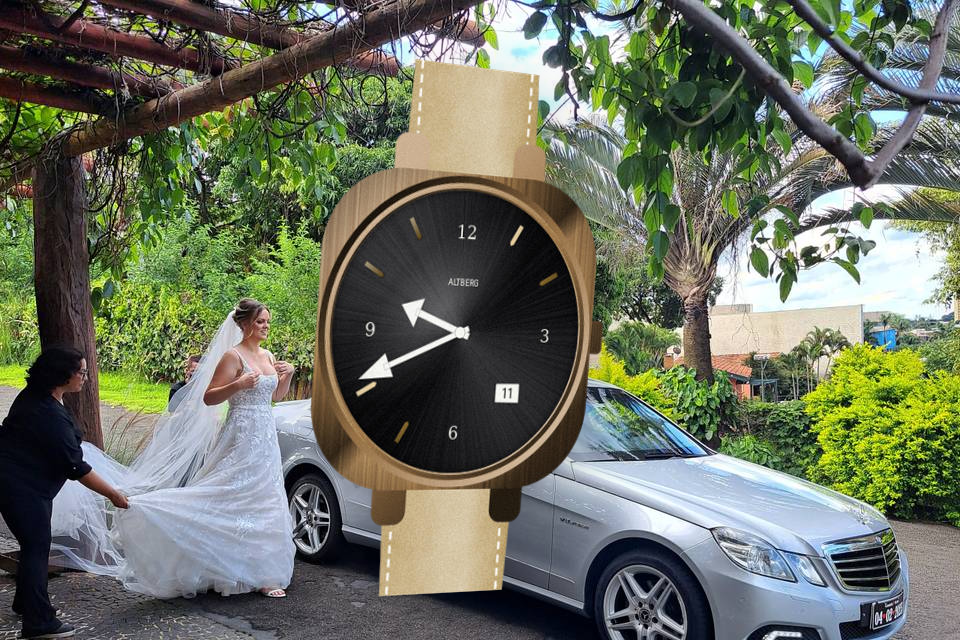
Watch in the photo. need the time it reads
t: 9:41
